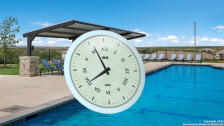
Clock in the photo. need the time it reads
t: 7:56
